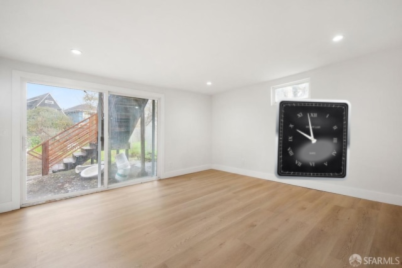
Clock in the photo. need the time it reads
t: 9:58
